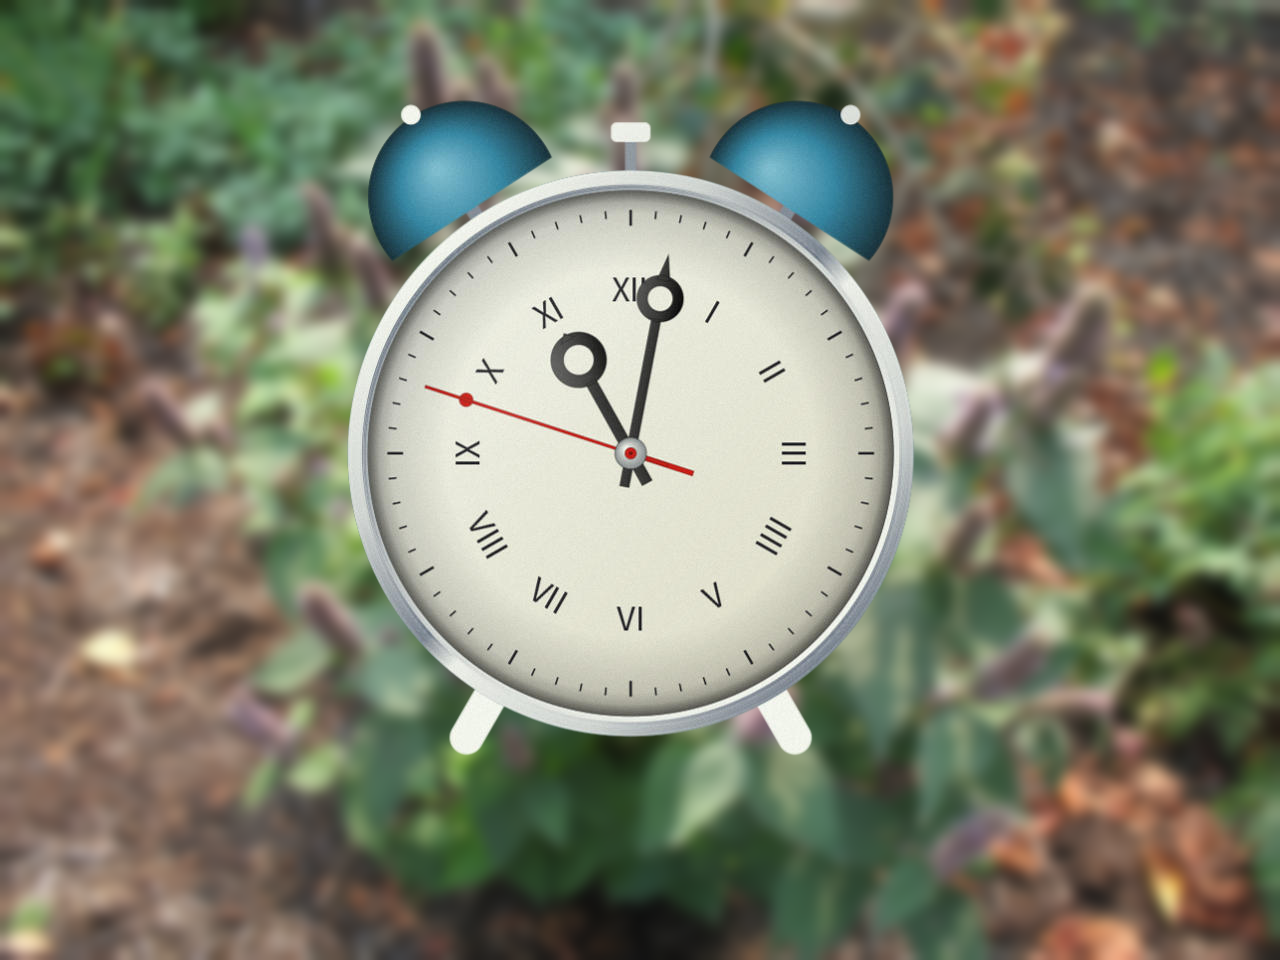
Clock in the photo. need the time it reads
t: 11:01:48
